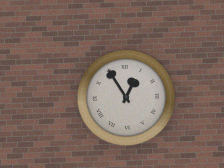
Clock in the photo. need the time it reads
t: 12:55
